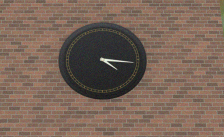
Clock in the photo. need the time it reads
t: 4:16
